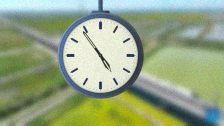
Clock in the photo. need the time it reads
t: 4:54
